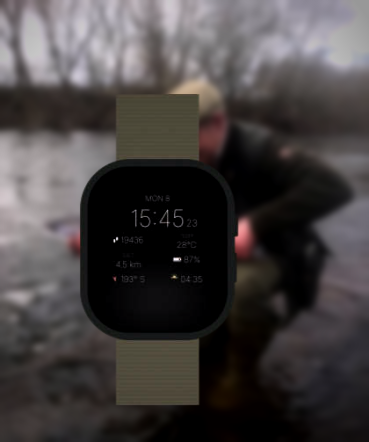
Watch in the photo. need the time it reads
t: 15:45:23
